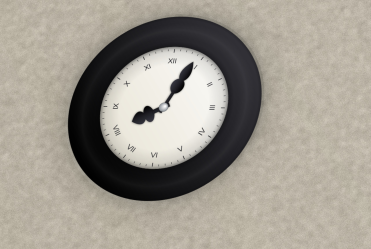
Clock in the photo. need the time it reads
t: 8:04
